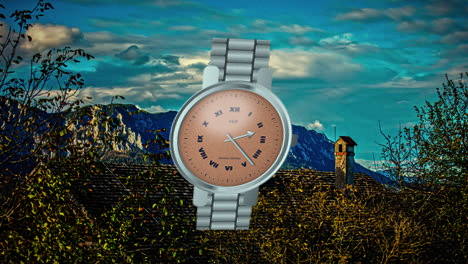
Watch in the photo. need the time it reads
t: 2:23
